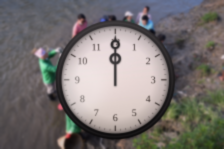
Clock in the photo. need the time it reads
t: 12:00
